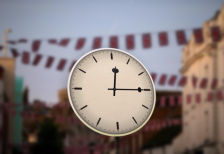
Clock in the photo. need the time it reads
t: 12:15
